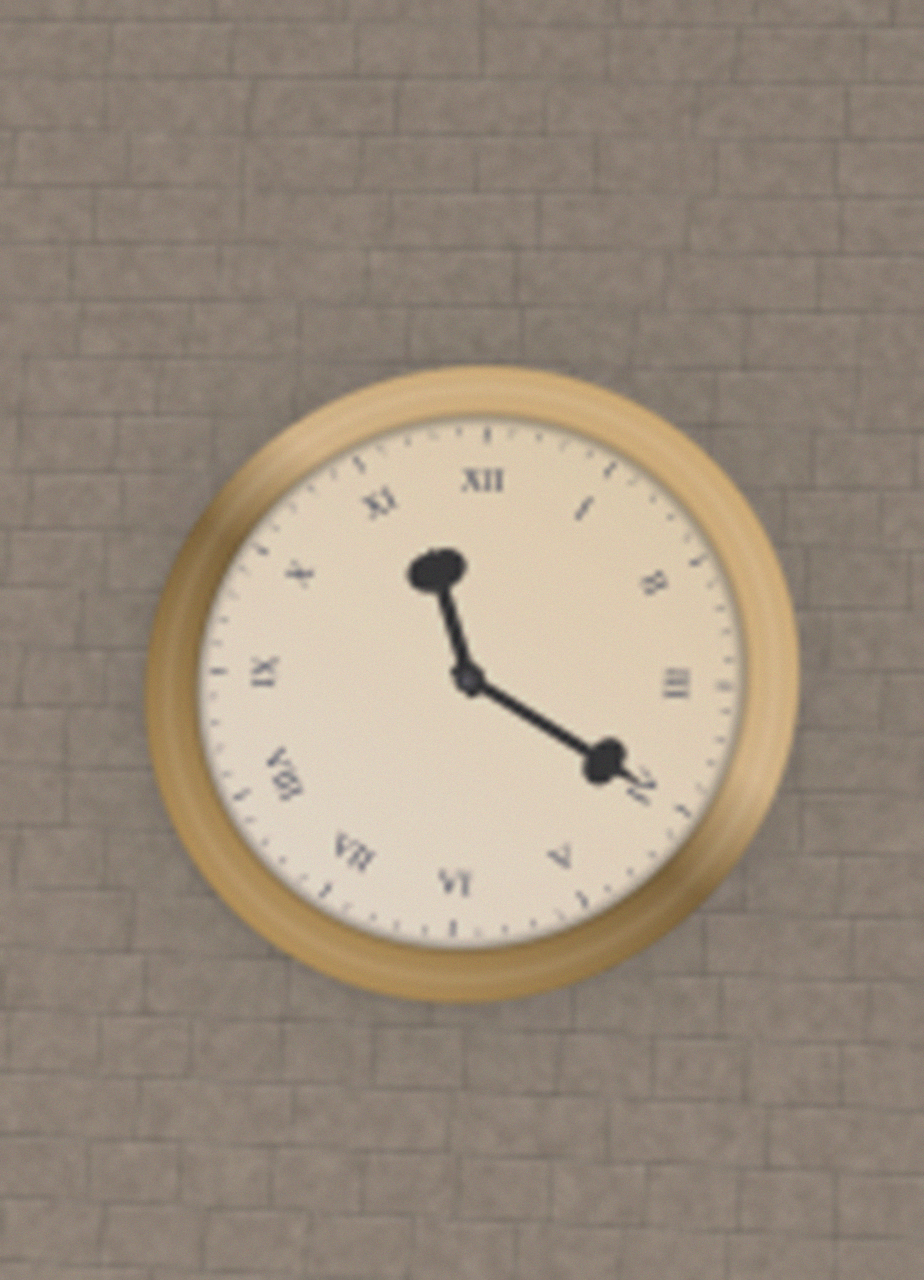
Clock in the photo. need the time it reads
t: 11:20
